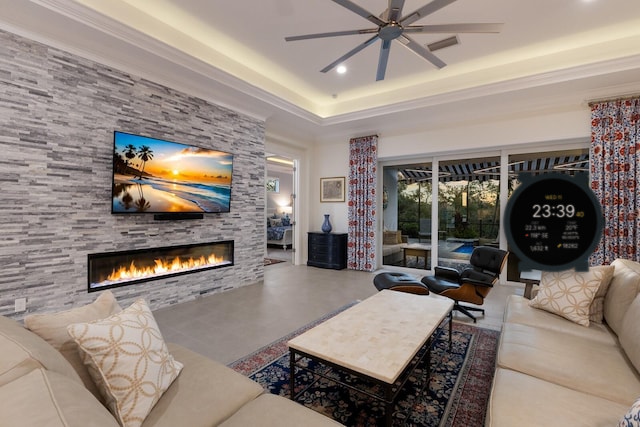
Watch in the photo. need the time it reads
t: 23:39
